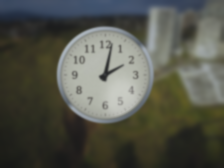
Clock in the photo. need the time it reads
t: 2:02
